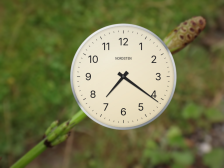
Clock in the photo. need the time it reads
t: 7:21
